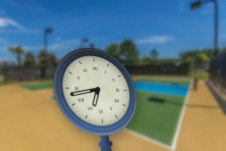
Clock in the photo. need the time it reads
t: 6:43
